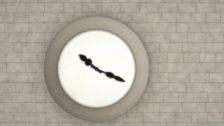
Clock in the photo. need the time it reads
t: 10:19
